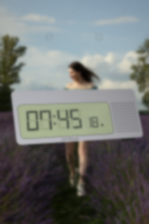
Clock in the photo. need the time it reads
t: 7:45
